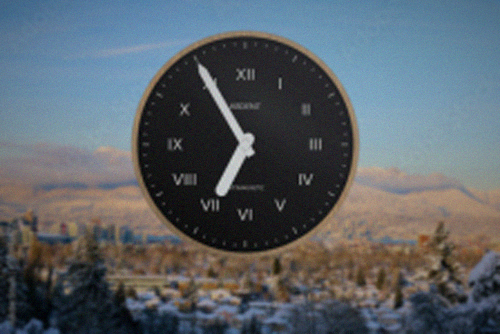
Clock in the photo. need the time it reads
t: 6:55
